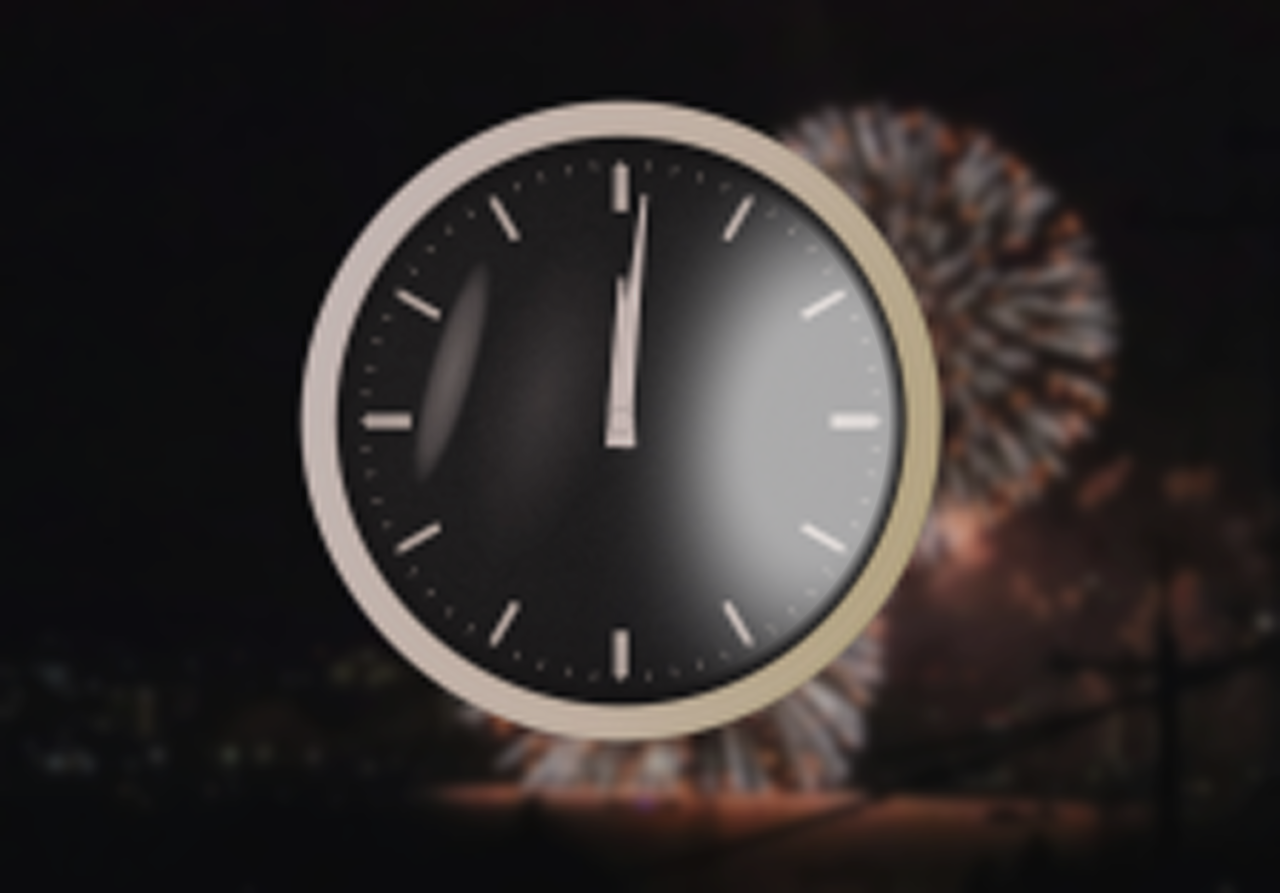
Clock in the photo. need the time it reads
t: 12:01
